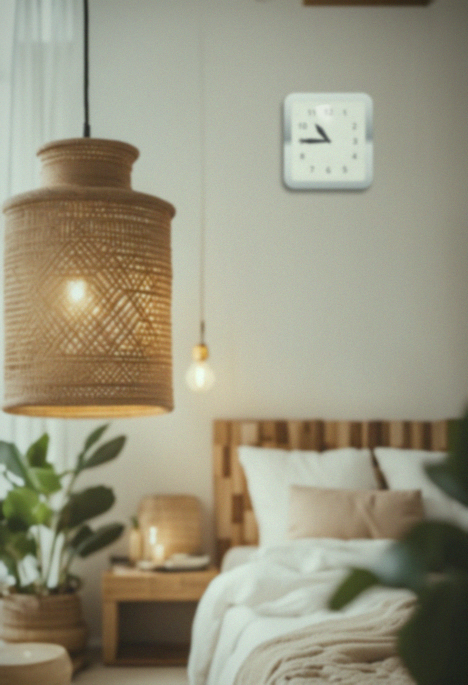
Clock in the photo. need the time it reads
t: 10:45
